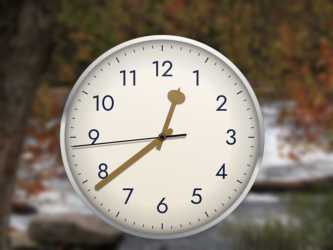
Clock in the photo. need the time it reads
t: 12:38:44
